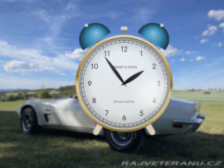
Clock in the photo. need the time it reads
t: 1:54
